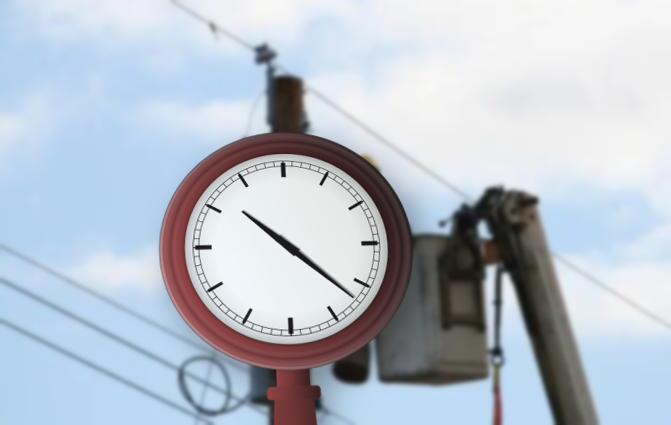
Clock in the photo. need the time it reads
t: 10:22
